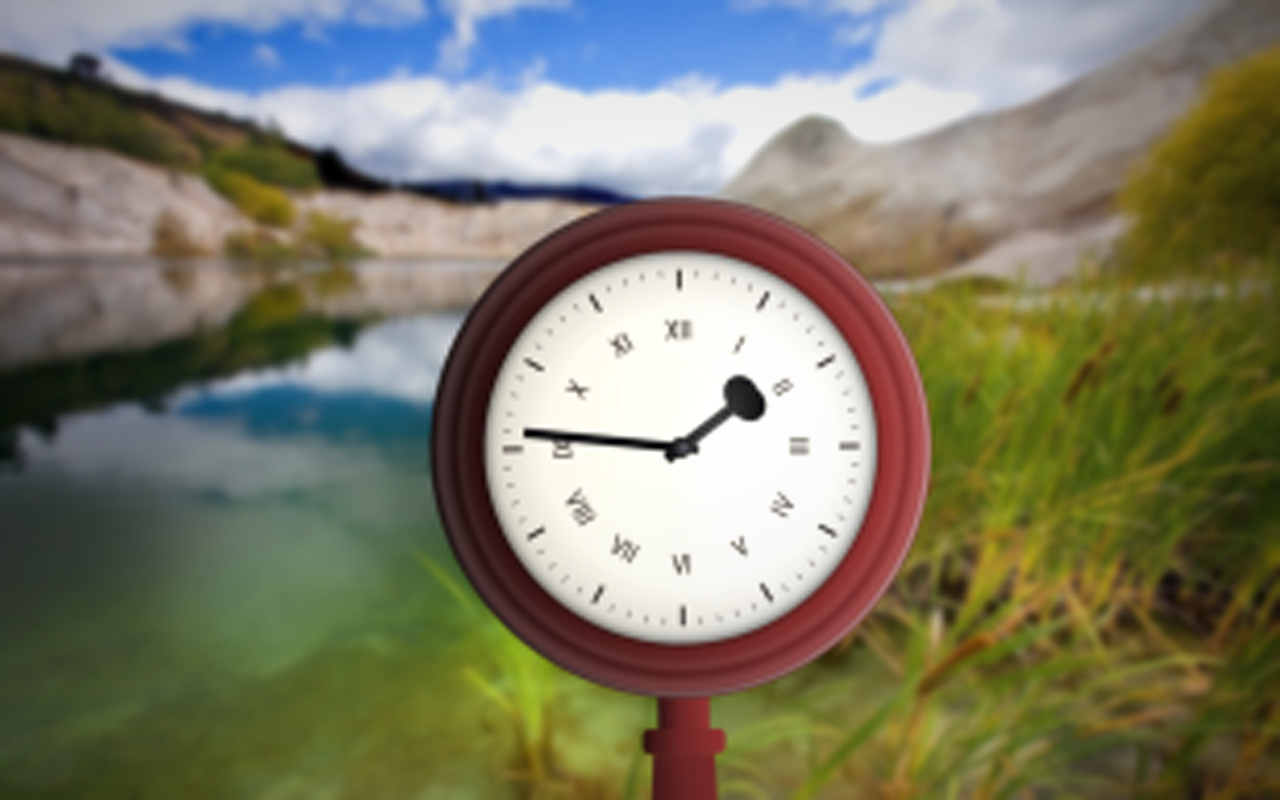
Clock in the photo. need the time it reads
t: 1:46
